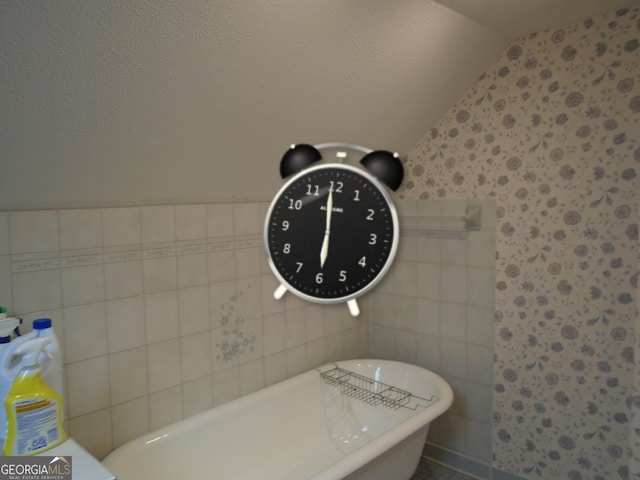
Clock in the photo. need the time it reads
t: 5:59
